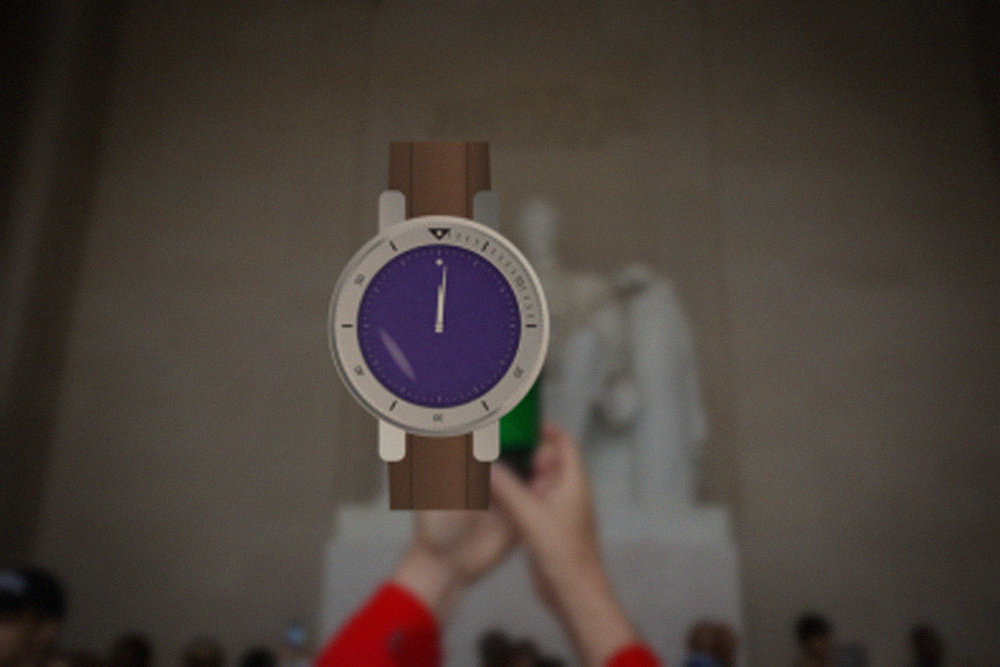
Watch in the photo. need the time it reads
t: 12:01
